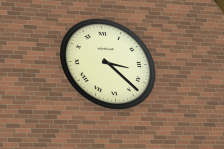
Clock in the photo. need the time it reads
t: 3:23
